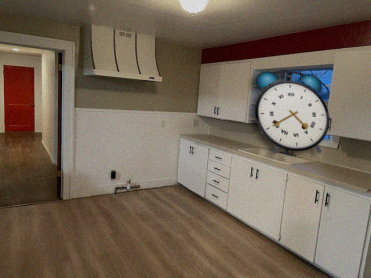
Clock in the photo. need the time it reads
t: 4:40
